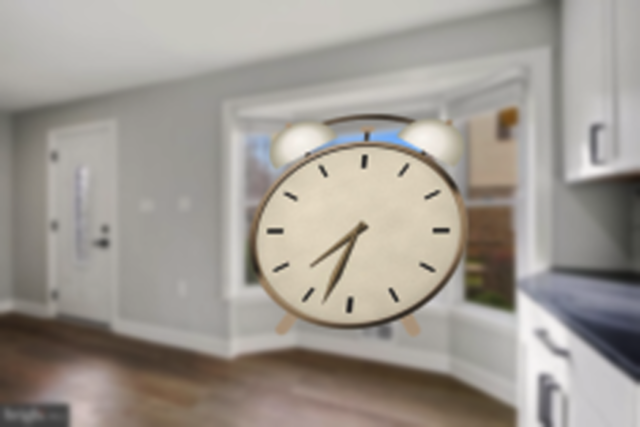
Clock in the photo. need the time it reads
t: 7:33
